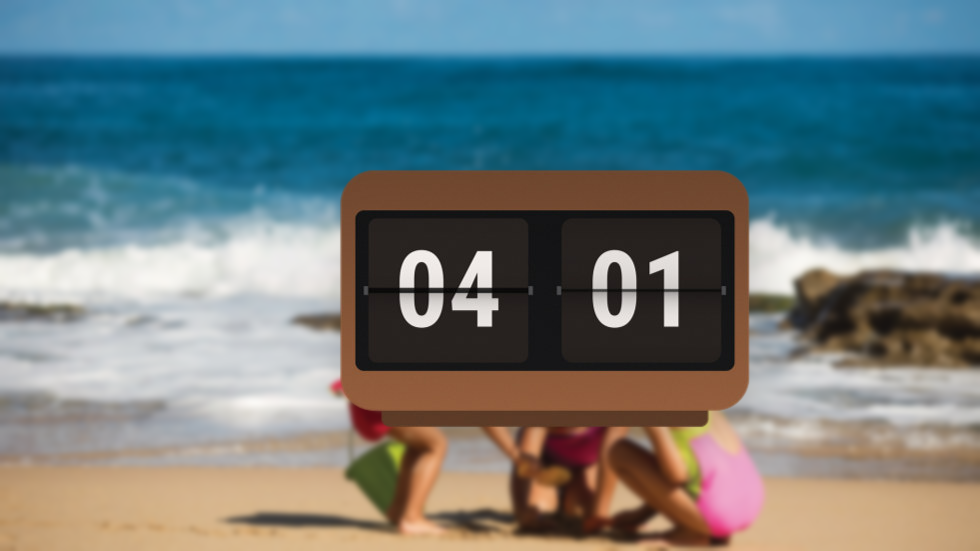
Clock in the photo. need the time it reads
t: 4:01
